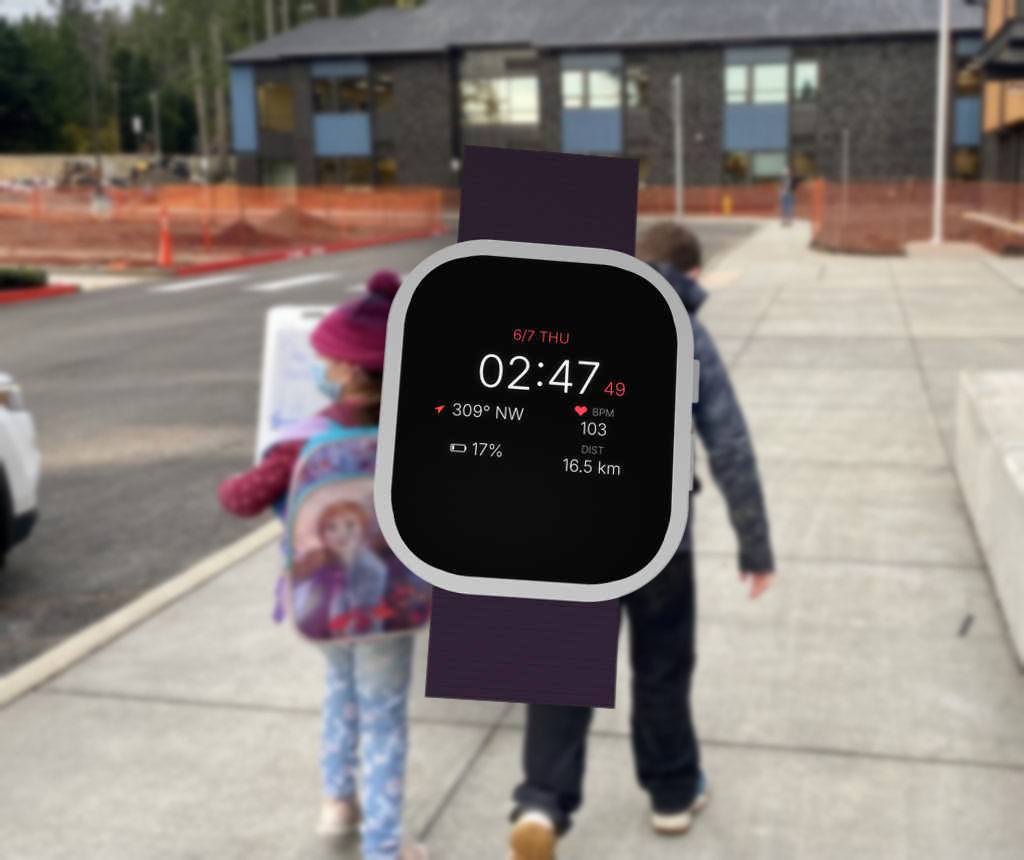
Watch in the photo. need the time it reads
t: 2:47:49
